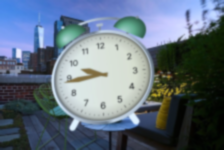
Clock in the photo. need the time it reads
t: 9:44
